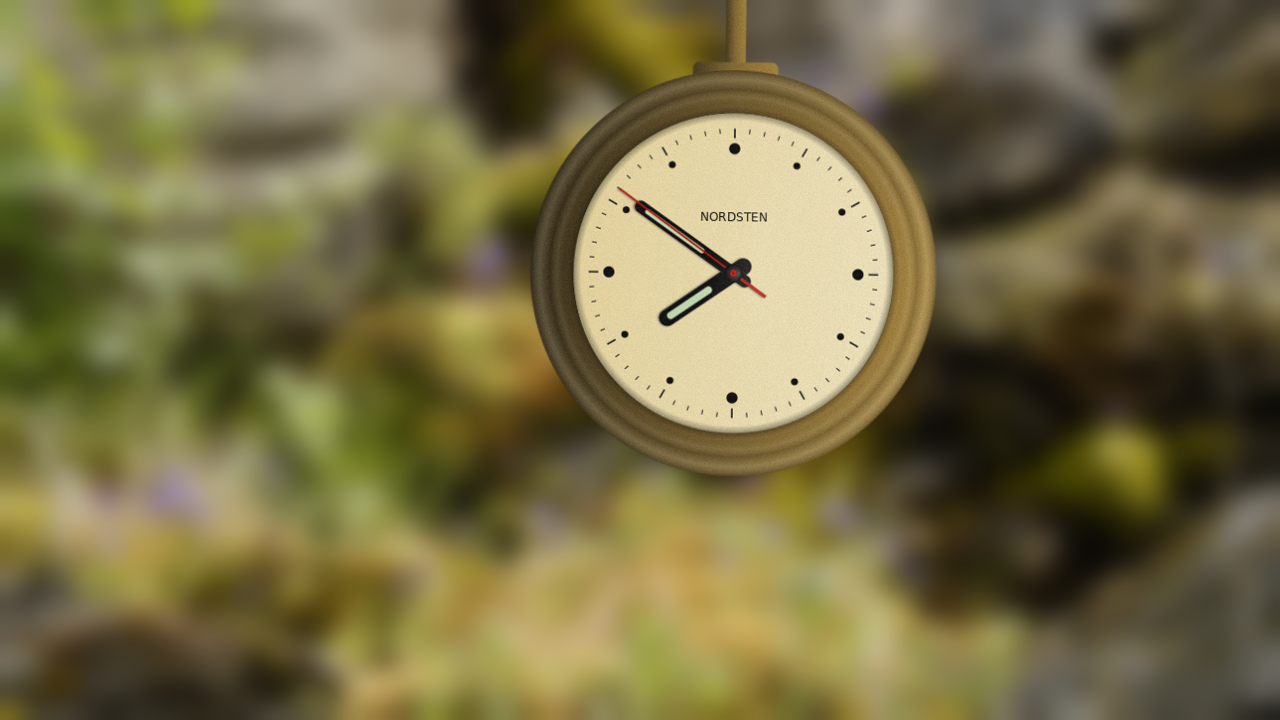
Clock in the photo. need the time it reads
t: 7:50:51
